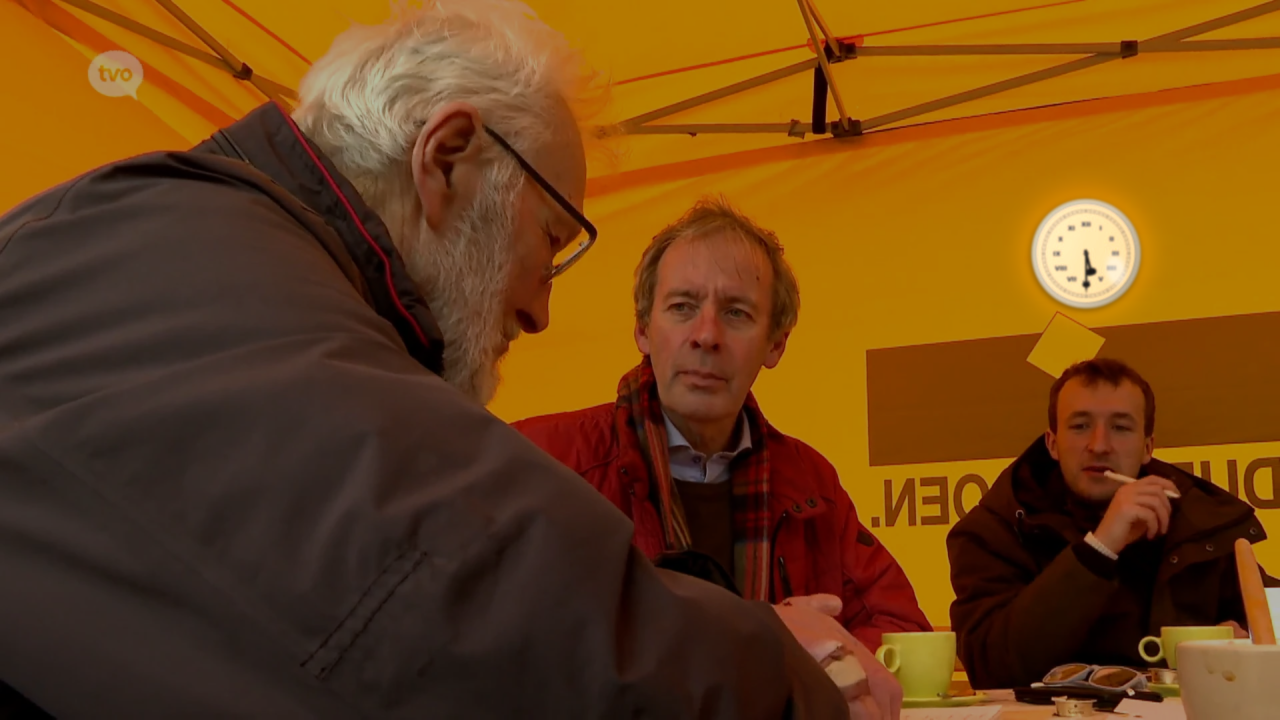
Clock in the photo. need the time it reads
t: 5:30
